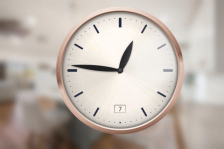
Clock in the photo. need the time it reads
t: 12:46
